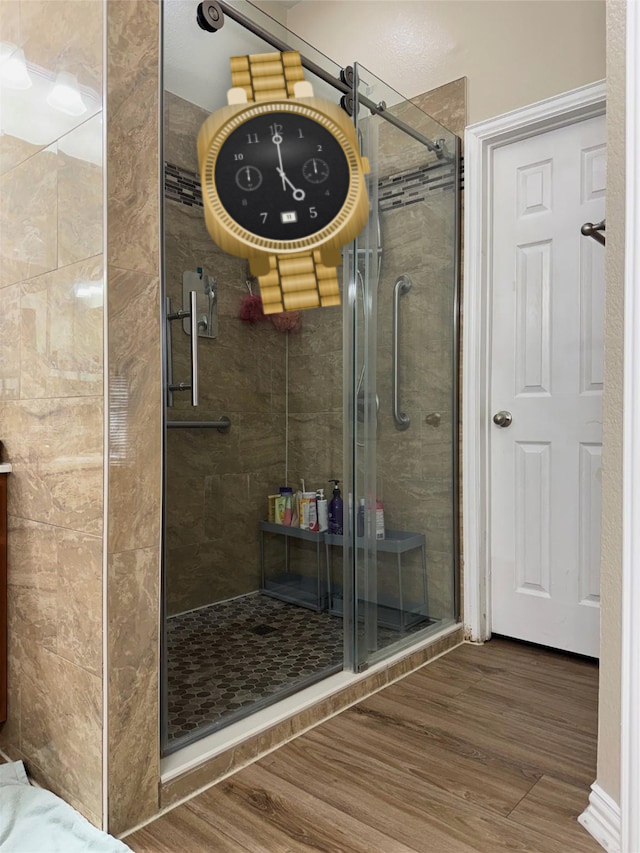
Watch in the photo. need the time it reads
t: 5:00
